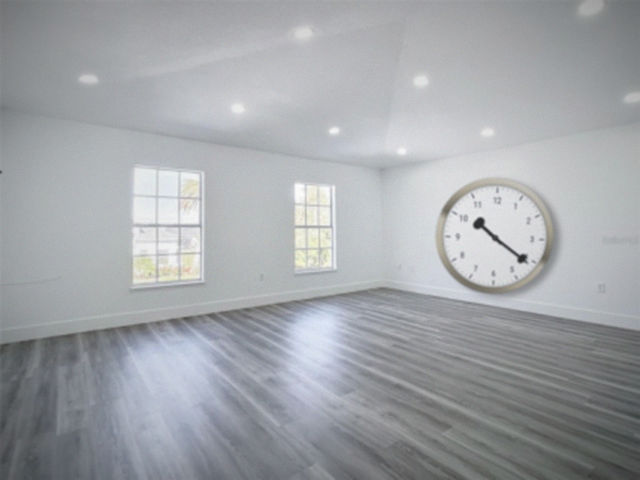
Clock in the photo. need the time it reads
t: 10:21
